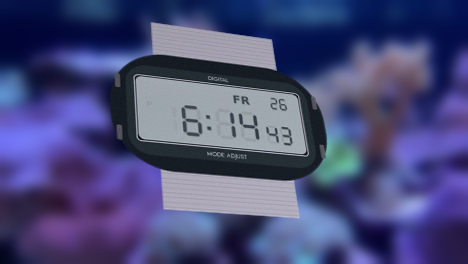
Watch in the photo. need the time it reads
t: 6:14:43
